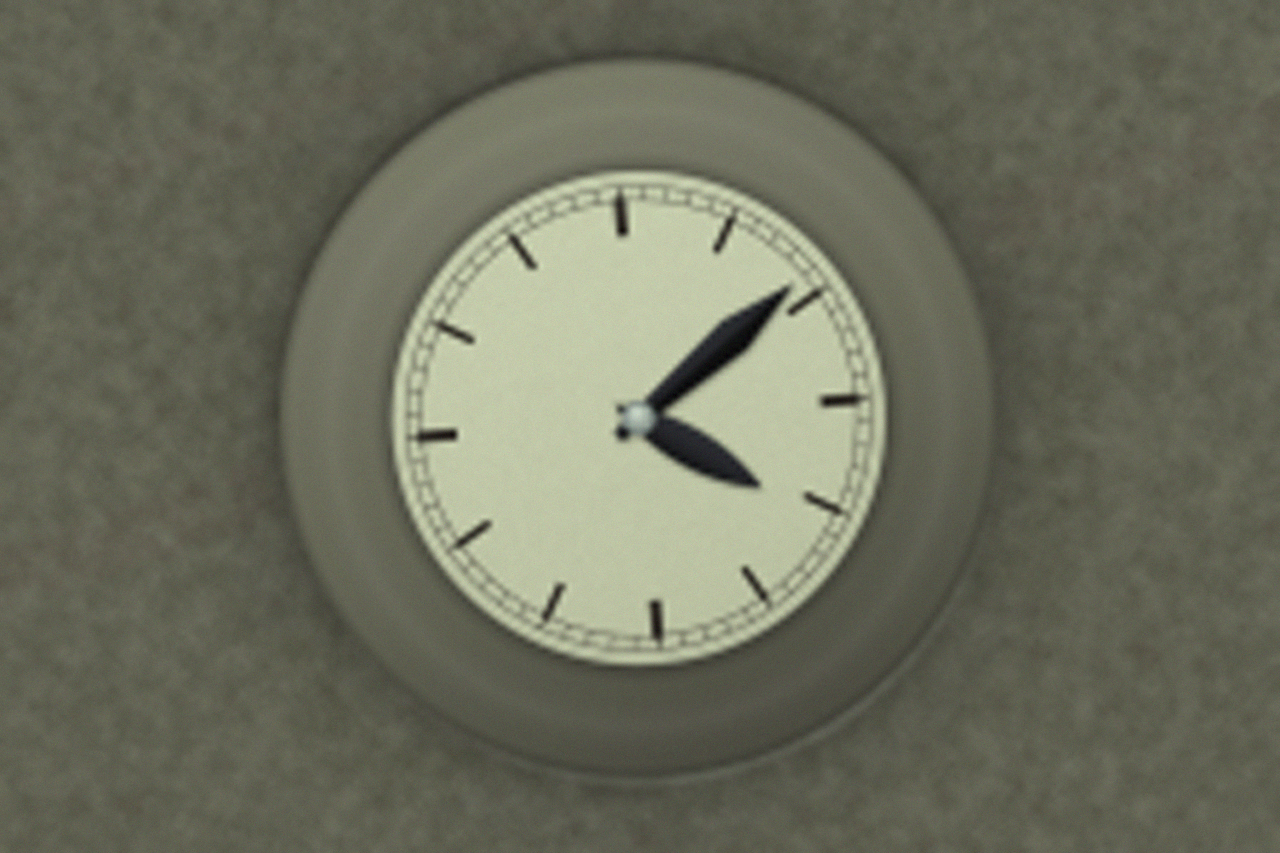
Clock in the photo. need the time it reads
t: 4:09
